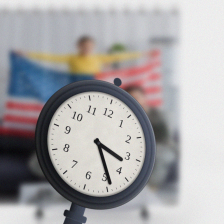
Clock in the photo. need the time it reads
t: 3:24
